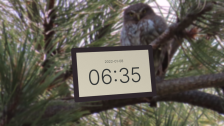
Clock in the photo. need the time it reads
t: 6:35
